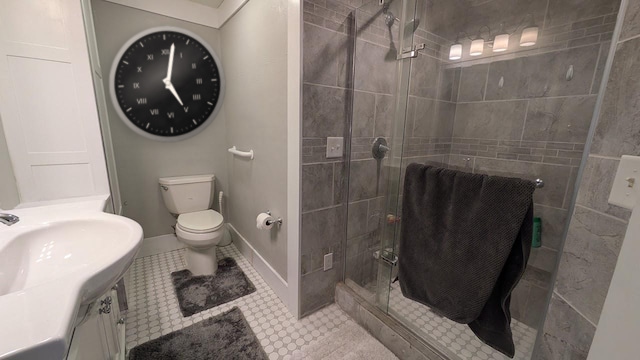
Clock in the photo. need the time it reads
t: 5:02
